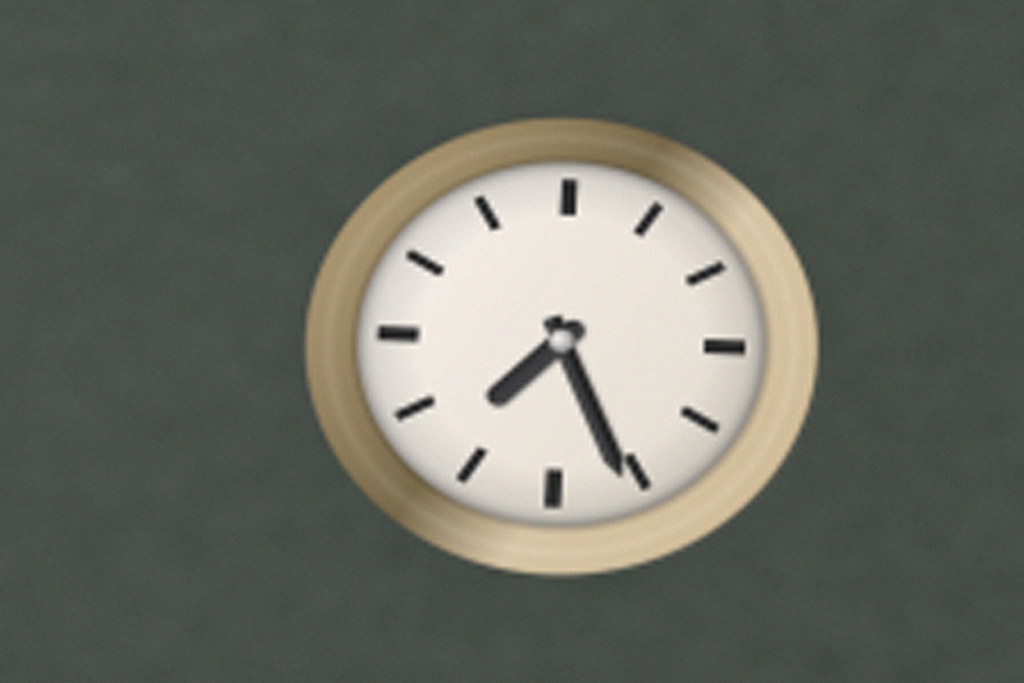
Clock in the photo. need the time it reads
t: 7:26
